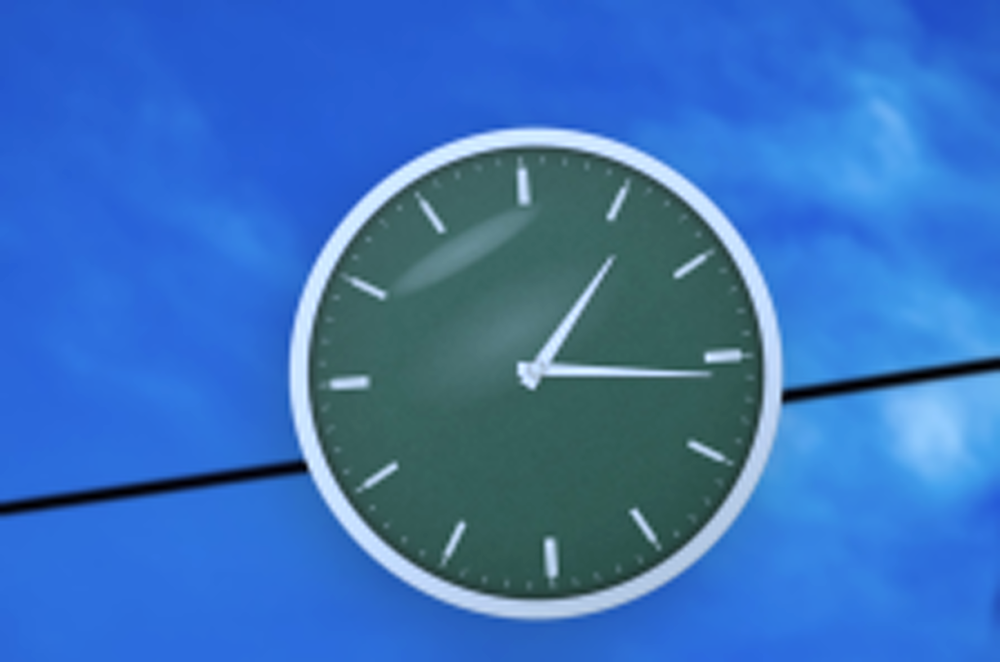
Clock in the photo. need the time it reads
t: 1:16
